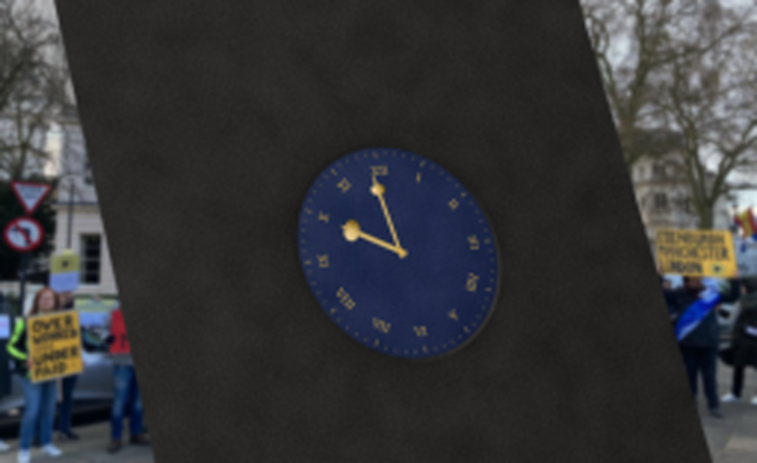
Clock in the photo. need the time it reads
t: 9:59
